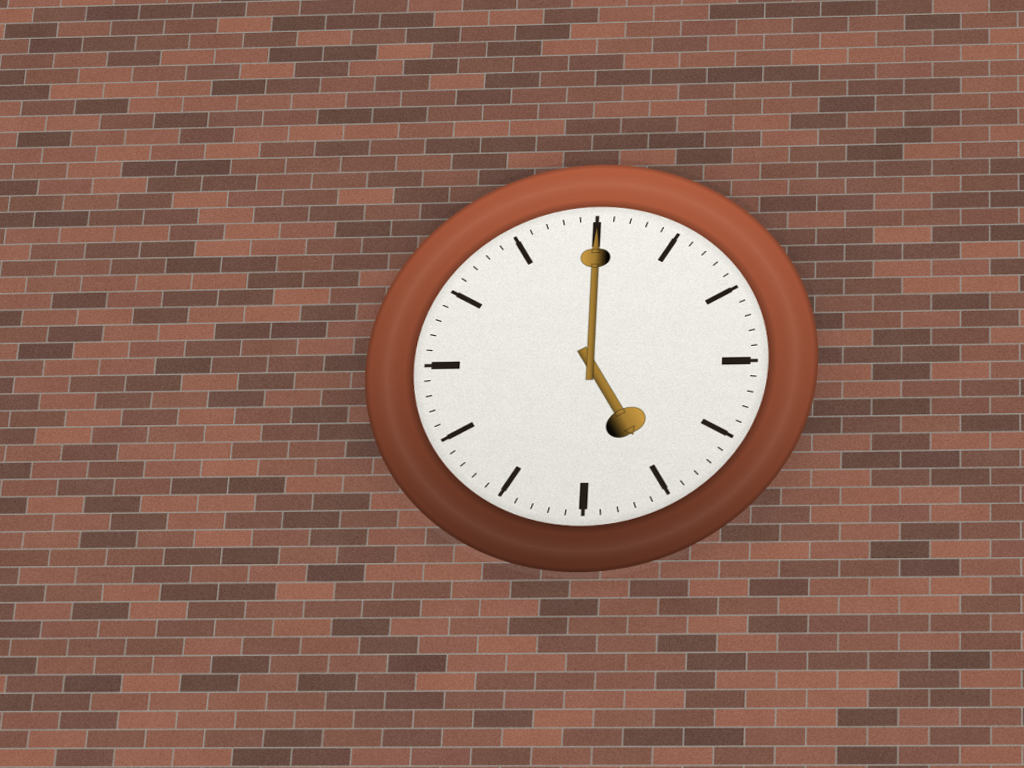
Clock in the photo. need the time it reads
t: 5:00
